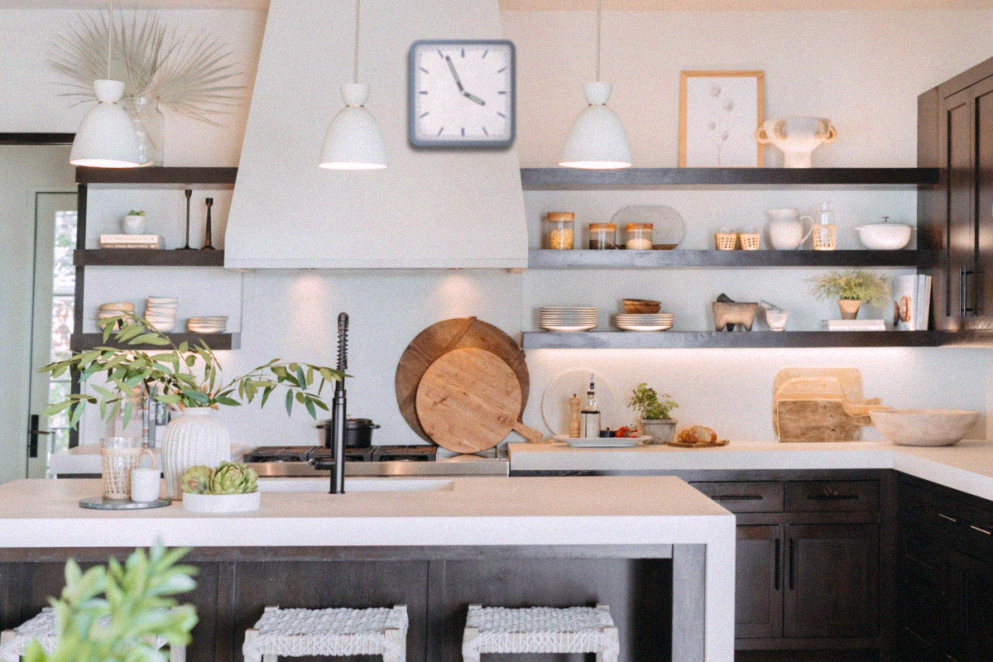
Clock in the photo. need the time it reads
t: 3:56
